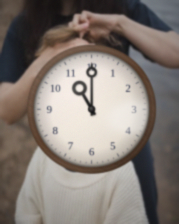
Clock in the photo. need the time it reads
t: 11:00
